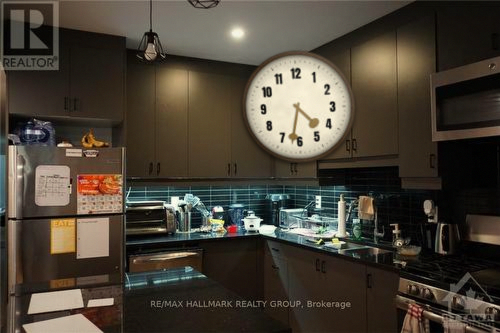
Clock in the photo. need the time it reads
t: 4:32
